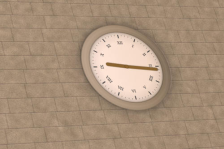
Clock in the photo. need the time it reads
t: 9:16
